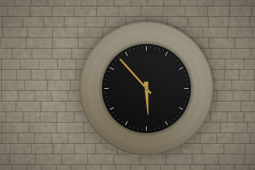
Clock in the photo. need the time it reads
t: 5:53
